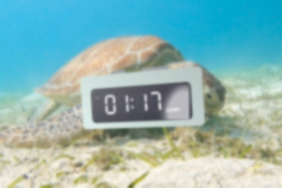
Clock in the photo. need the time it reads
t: 1:17
